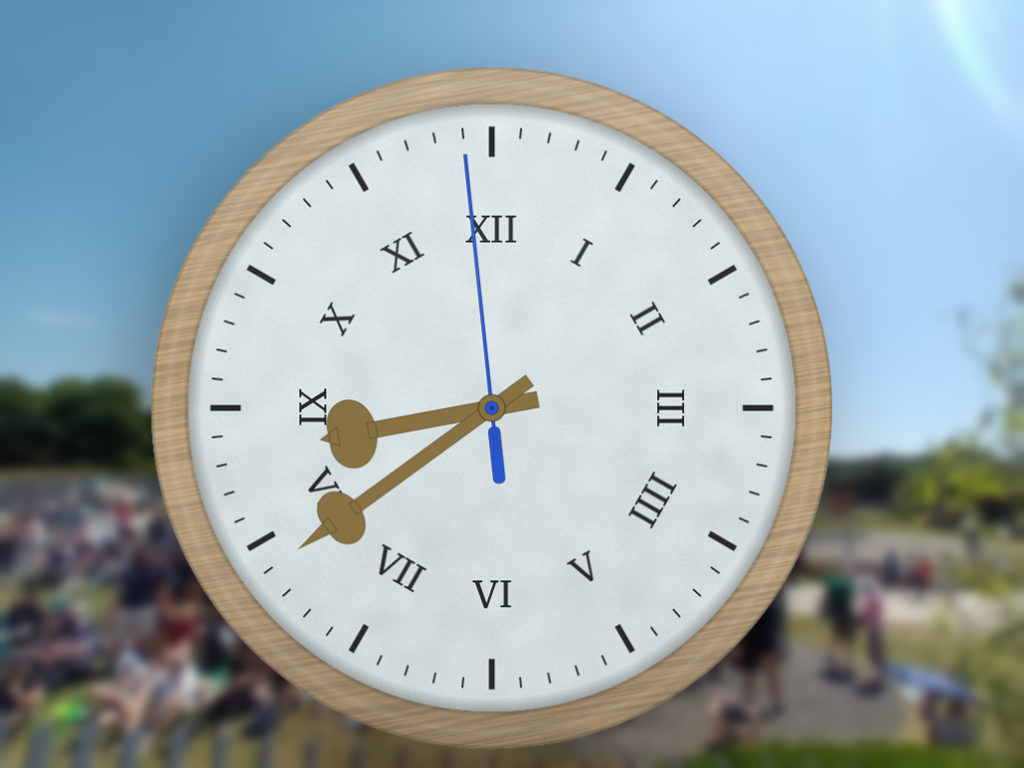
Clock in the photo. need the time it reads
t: 8:38:59
